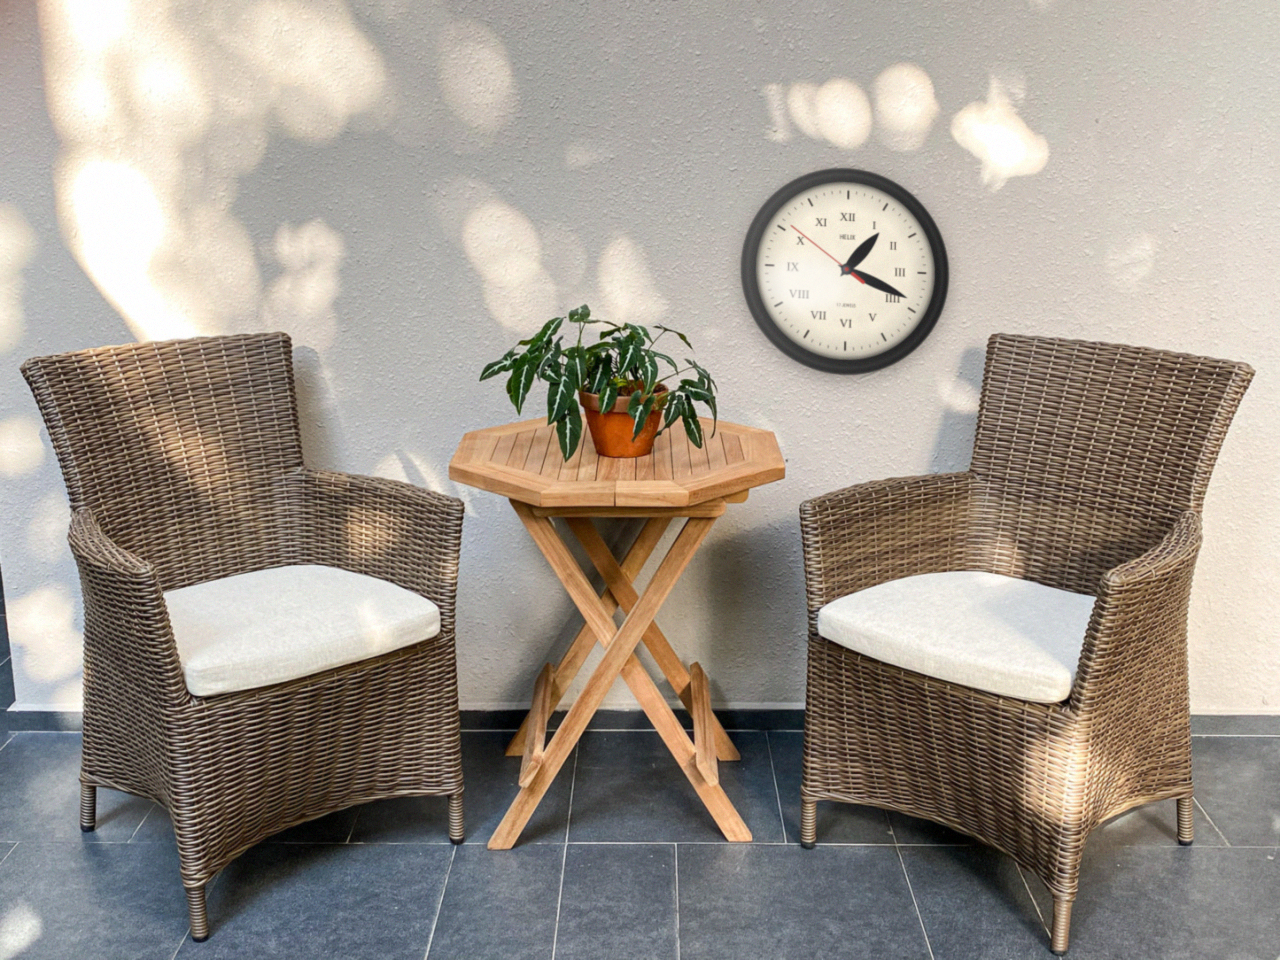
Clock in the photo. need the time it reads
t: 1:18:51
